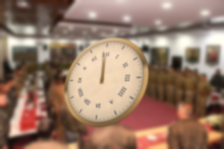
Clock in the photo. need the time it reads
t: 11:59
